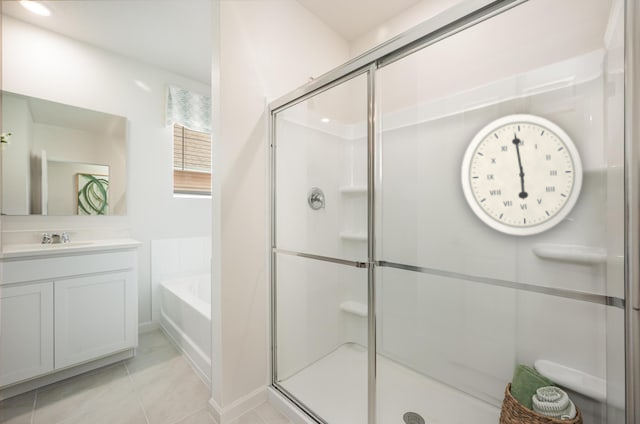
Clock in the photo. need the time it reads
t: 5:59
